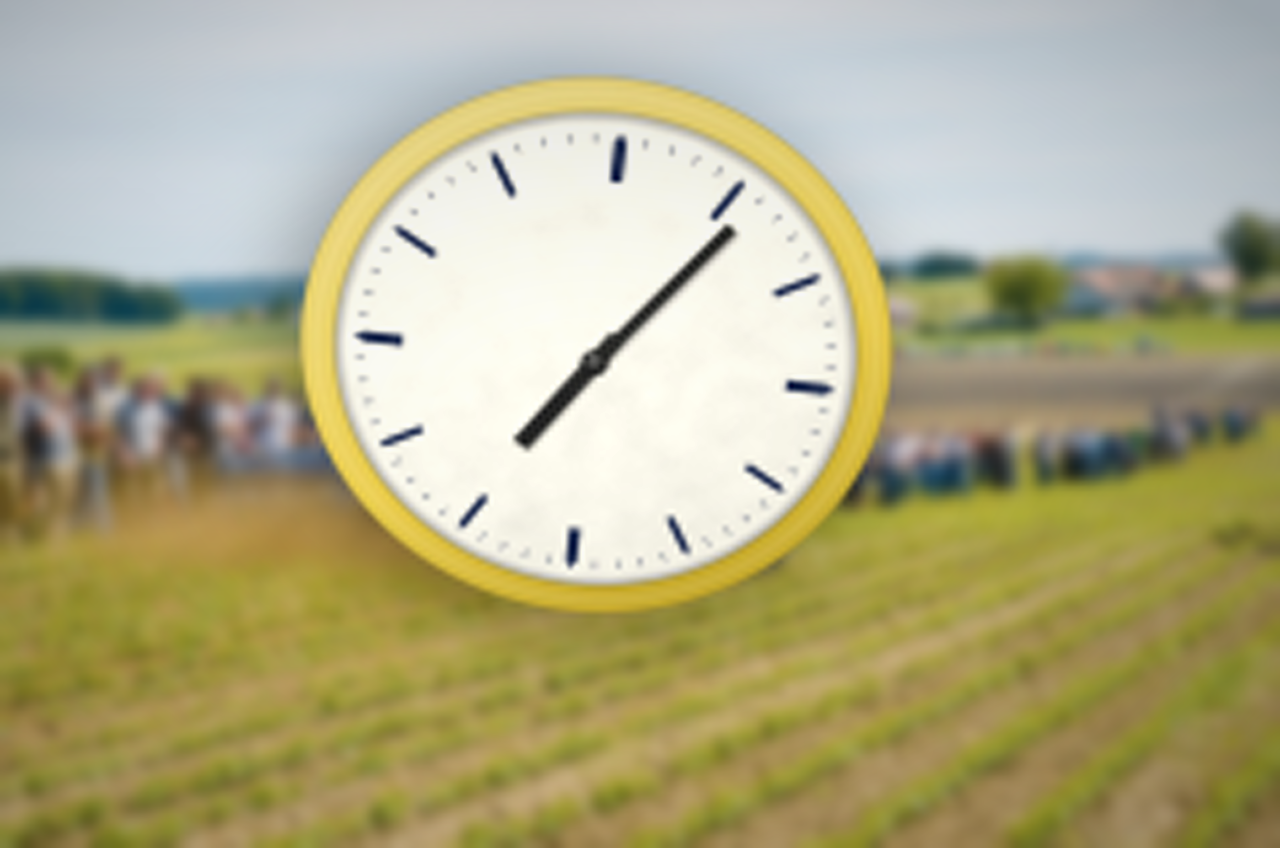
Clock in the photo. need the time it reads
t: 7:06
